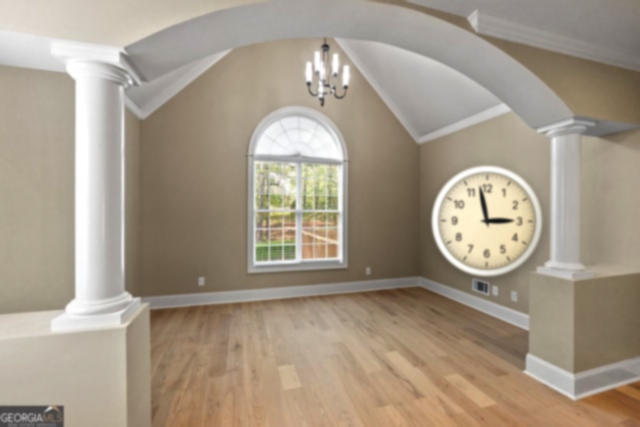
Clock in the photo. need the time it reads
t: 2:58
